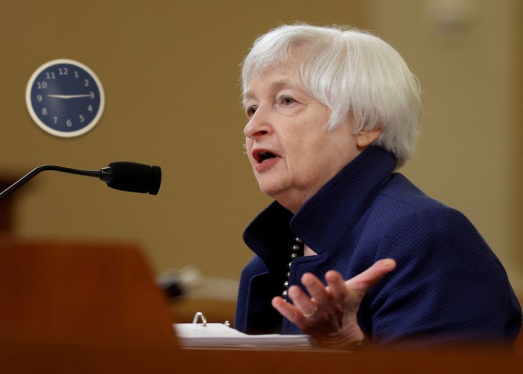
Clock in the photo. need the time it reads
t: 9:15
